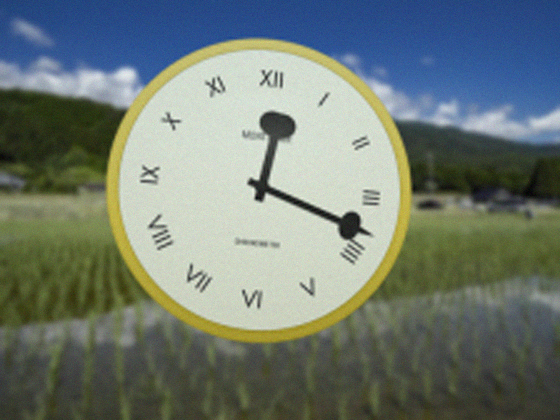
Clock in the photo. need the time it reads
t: 12:18
